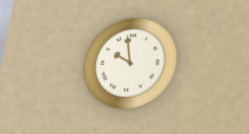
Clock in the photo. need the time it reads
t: 9:58
